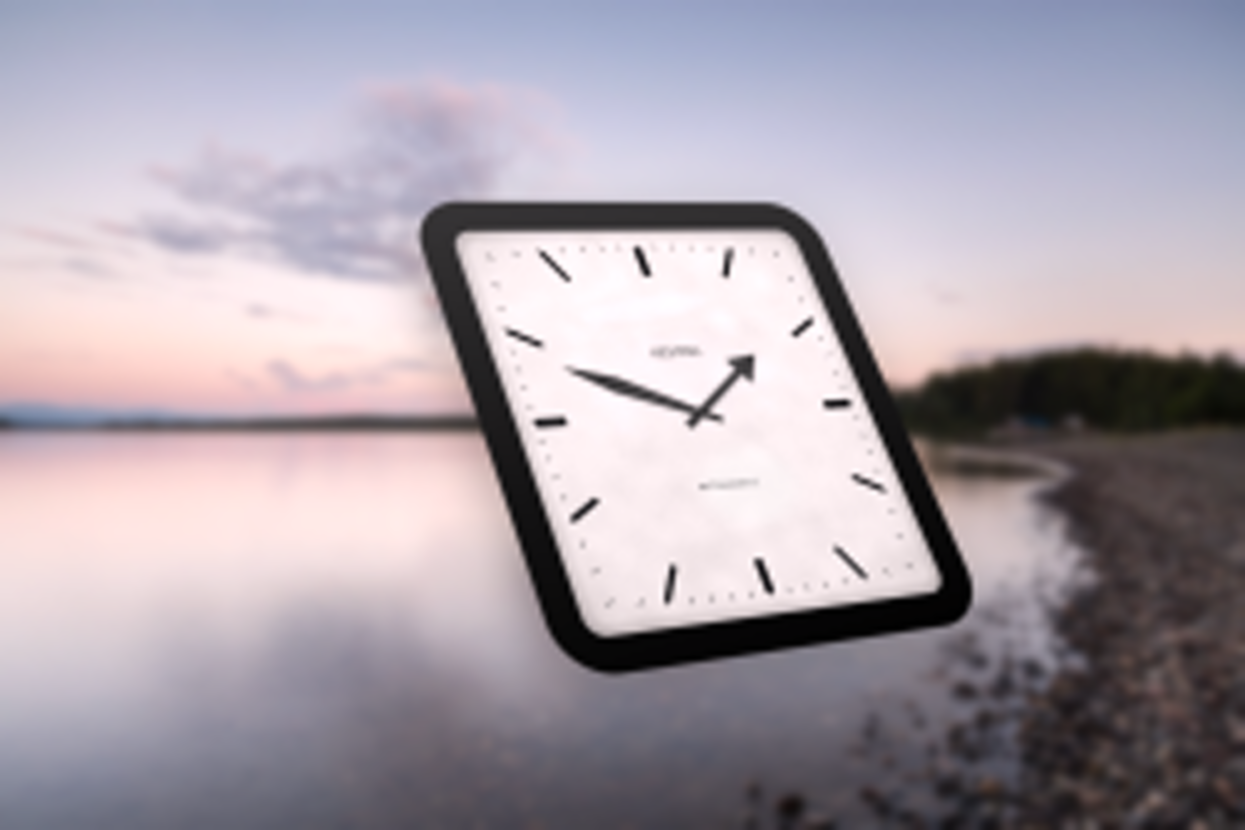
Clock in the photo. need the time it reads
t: 1:49
